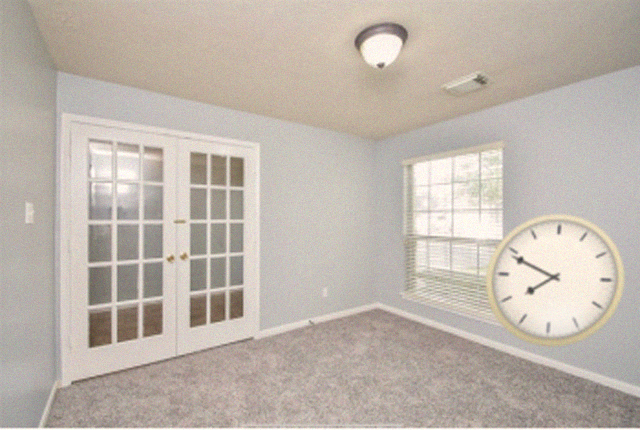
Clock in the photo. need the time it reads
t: 7:49
